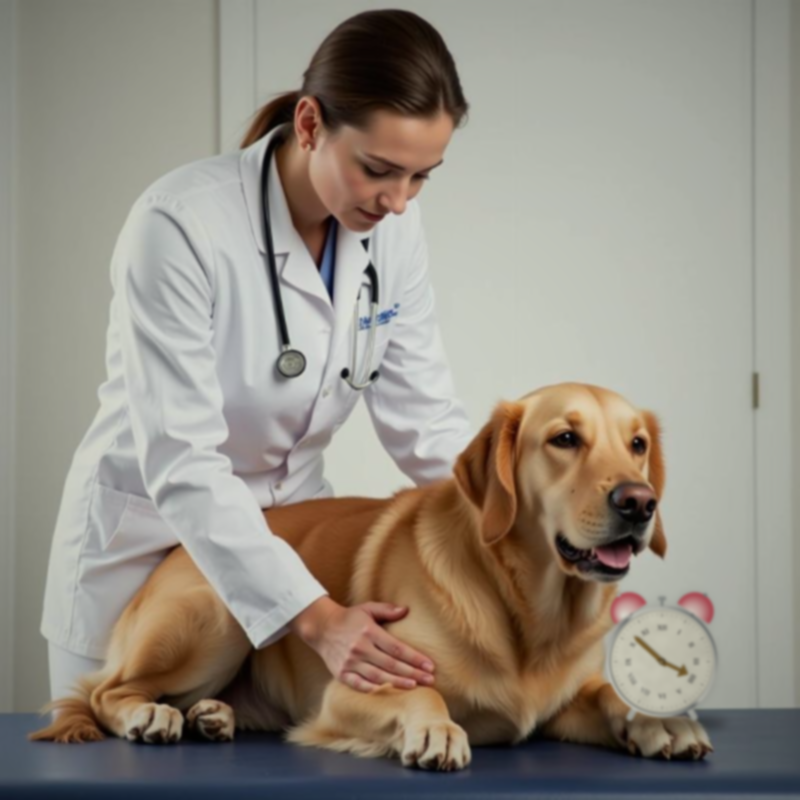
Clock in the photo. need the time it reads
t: 3:52
